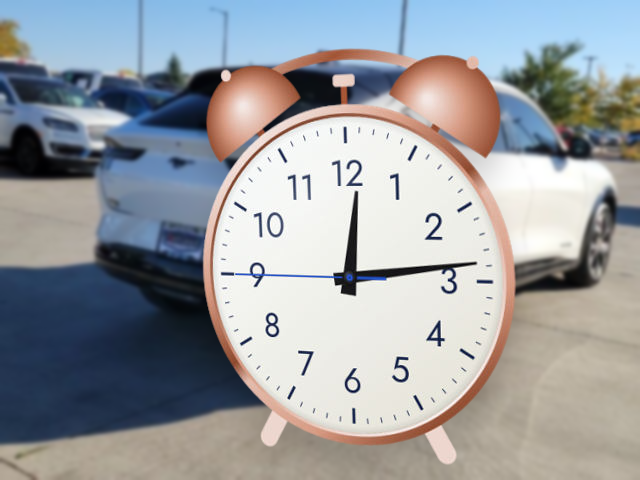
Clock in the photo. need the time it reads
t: 12:13:45
